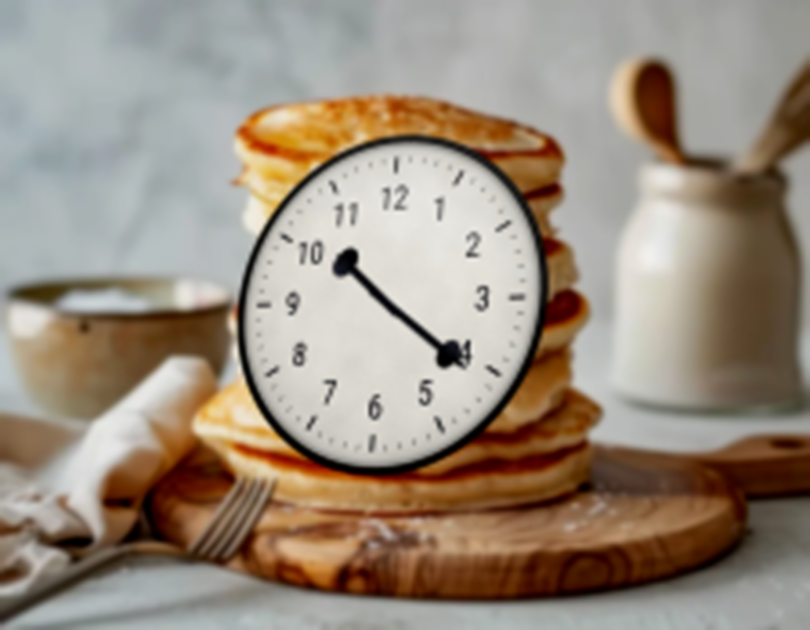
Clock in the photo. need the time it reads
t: 10:21
